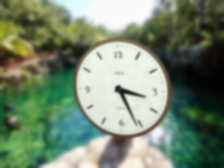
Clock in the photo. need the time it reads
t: 3:26
